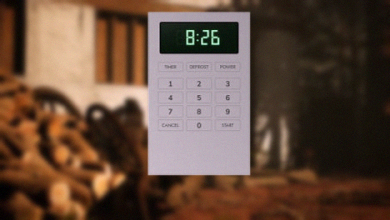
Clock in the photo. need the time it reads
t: 8:26
